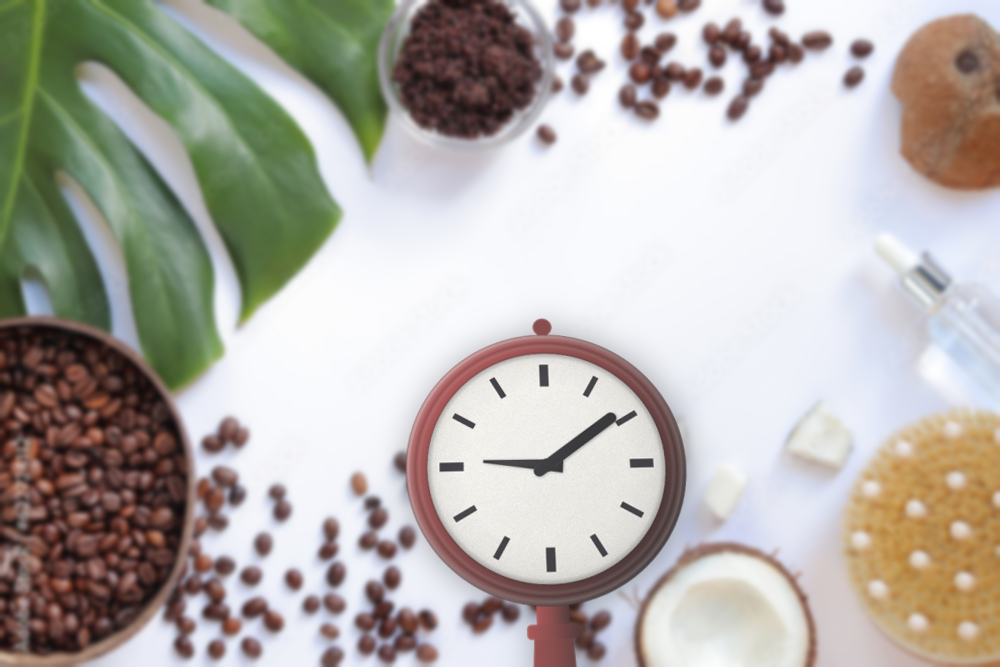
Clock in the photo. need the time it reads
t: 9:09
